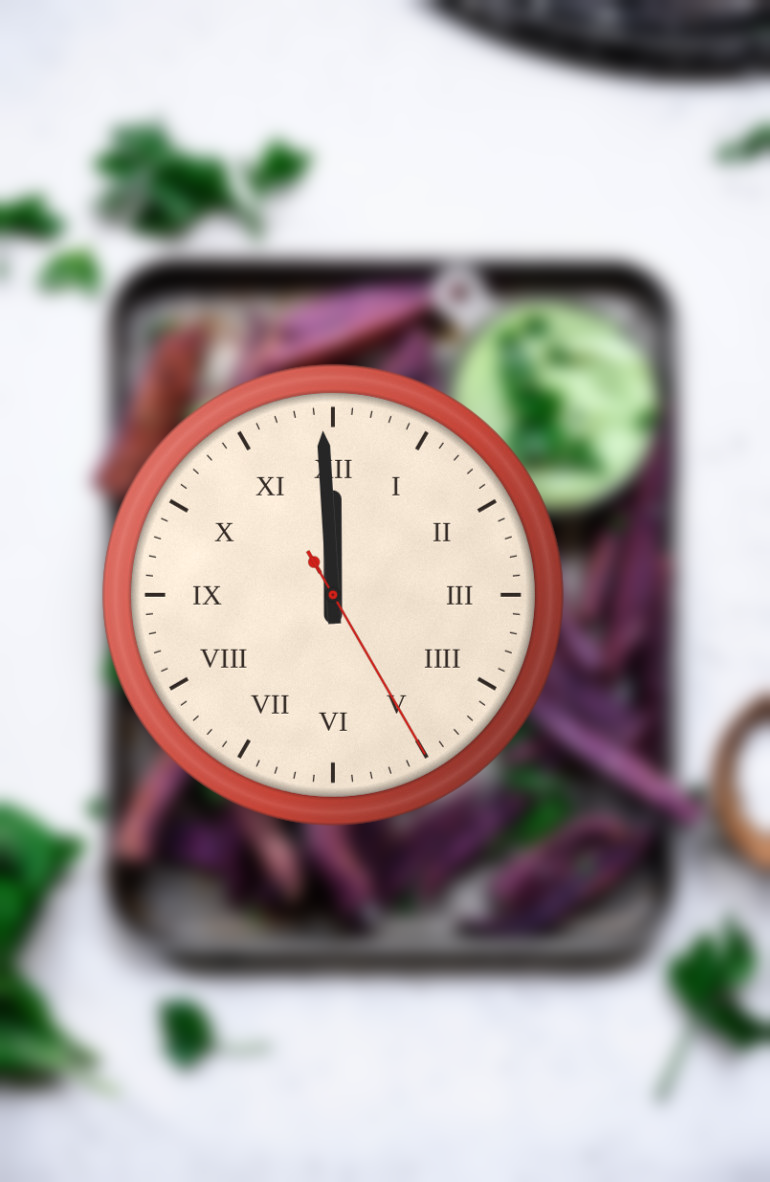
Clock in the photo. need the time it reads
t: 11:59:25
